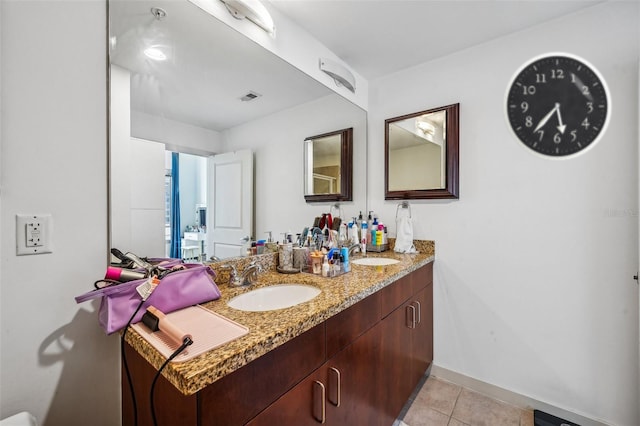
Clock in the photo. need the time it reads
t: 5:37
